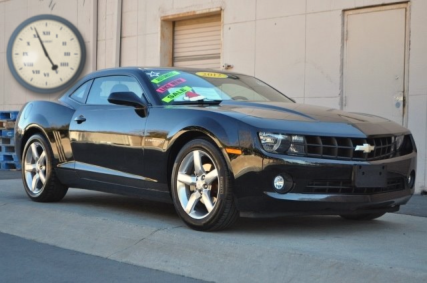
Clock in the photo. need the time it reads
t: 4:56
